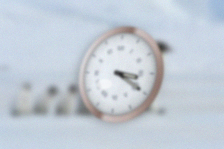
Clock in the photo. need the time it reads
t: 3:20
